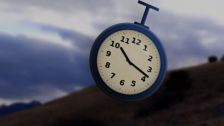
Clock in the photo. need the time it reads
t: 10:18
